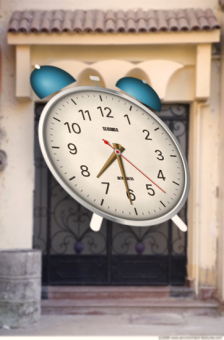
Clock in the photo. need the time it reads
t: 7:30:23
